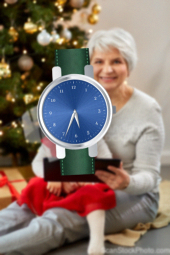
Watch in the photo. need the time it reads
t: 5:34
